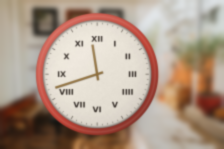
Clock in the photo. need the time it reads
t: 11:42
